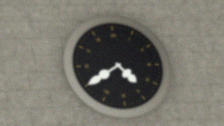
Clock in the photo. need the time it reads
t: 4:40
